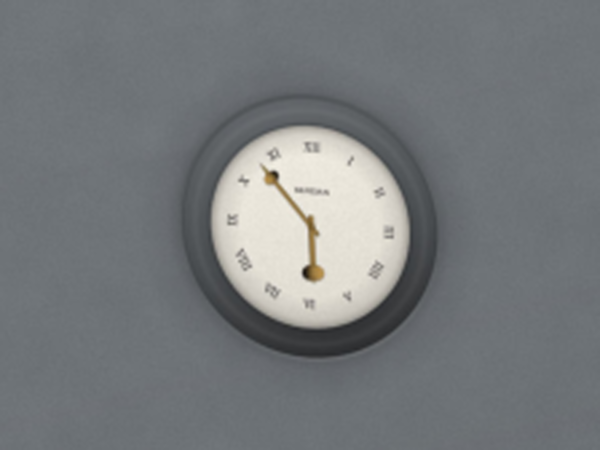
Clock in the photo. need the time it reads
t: 5:53
